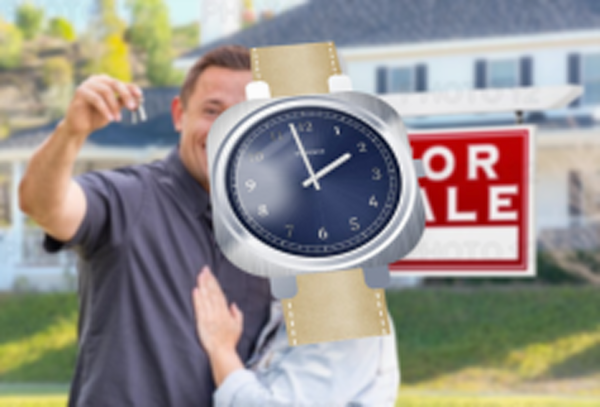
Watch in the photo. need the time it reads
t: 1:58
